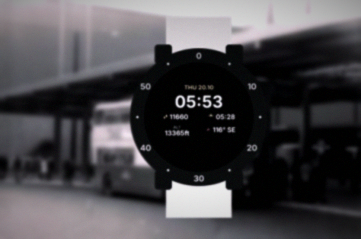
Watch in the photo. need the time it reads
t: 5:53
